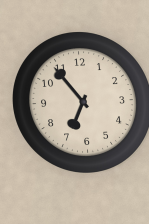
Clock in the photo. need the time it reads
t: 6:54
